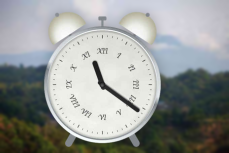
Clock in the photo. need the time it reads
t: 11:21
